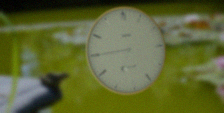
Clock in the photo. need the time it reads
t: 6:45
